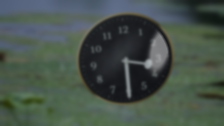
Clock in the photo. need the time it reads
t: 3:30
